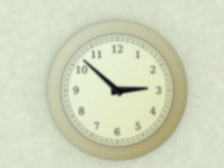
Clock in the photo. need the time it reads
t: 2:52
